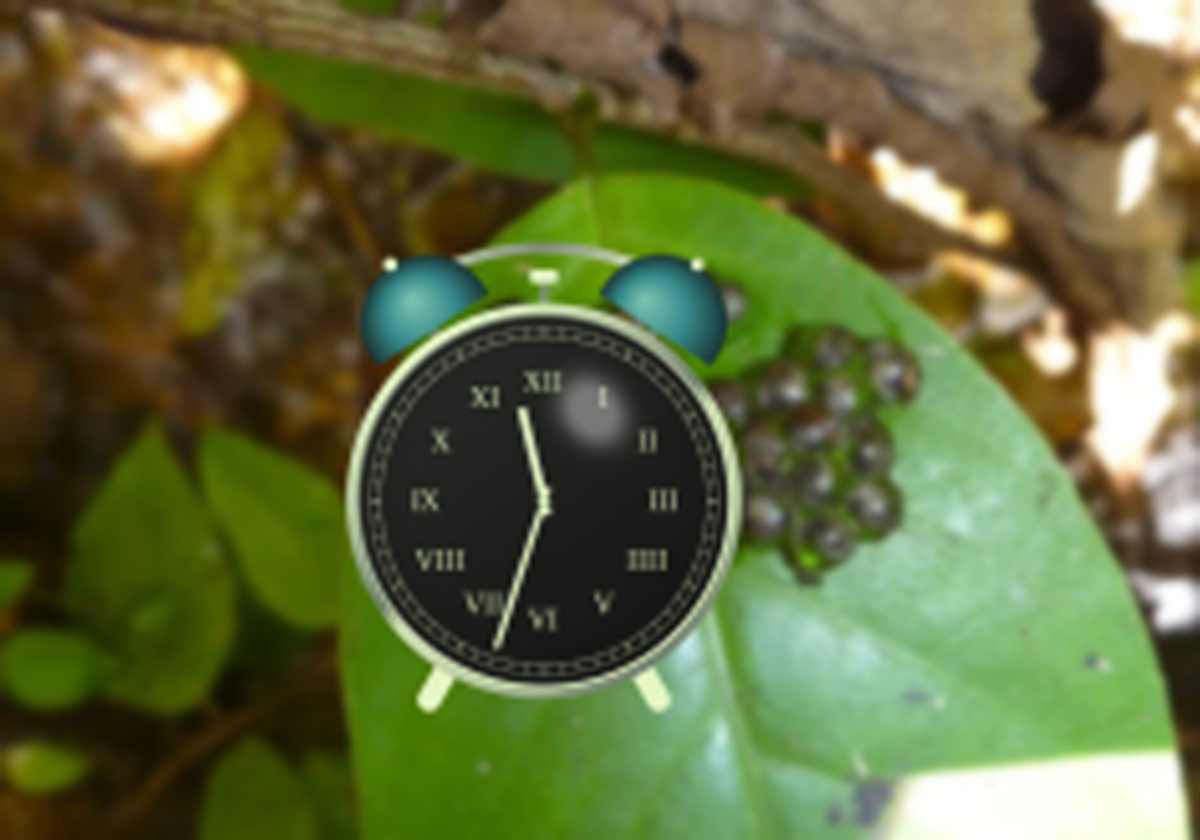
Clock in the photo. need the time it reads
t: 11:33
